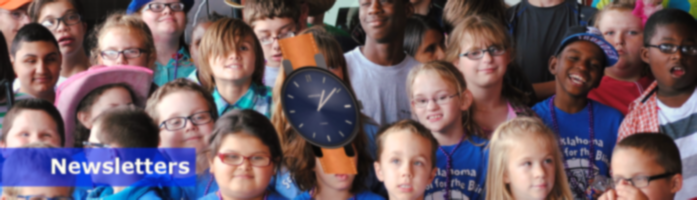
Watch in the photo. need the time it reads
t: 1:09
